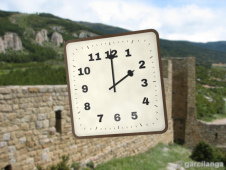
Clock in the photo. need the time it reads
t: 2:00
